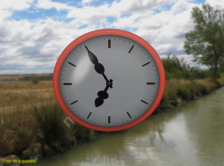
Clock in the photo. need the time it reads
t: 6:55
